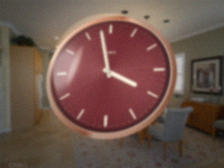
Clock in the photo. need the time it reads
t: 3:58
